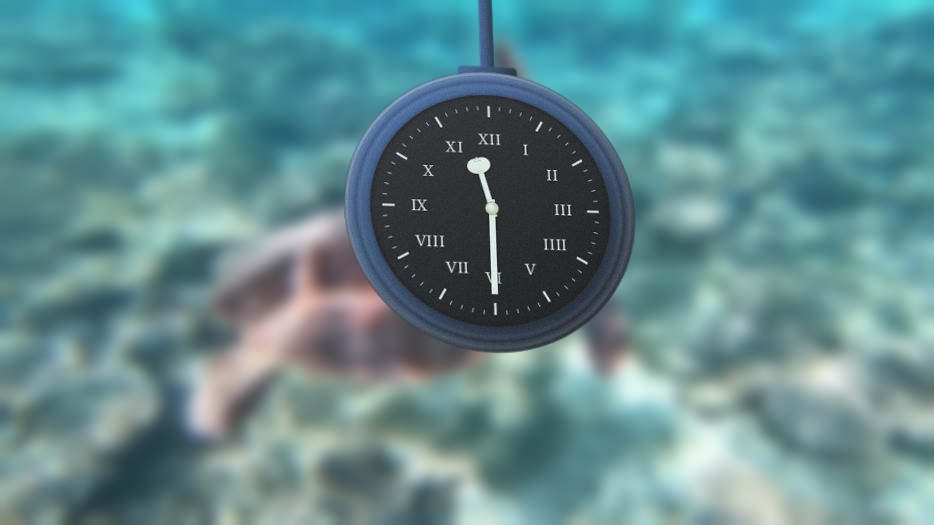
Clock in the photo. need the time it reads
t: 11:30
